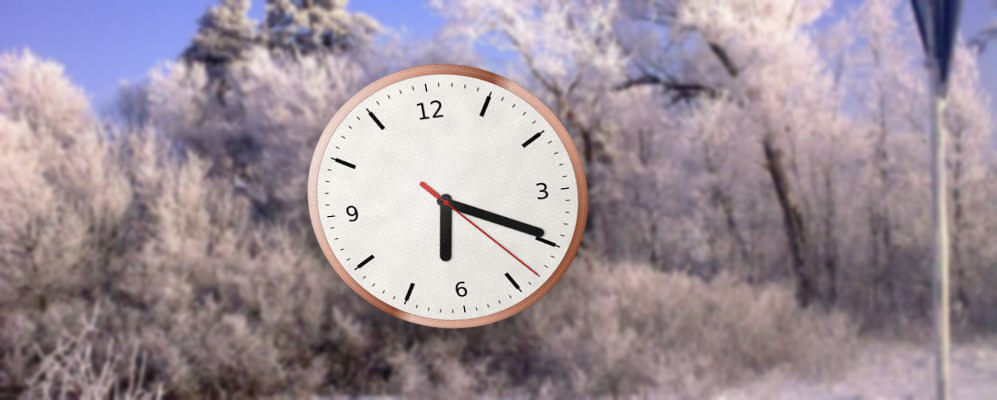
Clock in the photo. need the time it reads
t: 6:19:23
